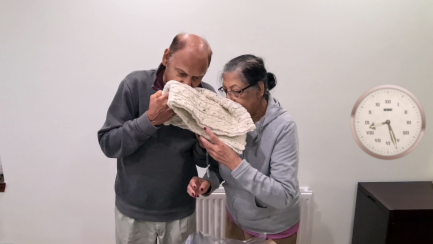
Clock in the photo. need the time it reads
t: 8:27
